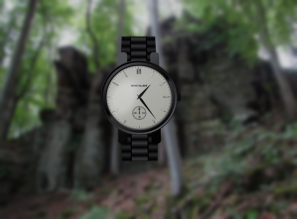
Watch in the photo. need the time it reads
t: 1:24
